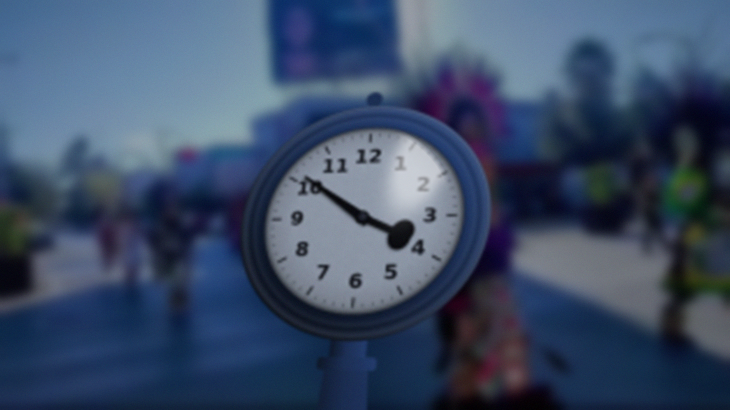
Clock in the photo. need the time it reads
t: 3:51
